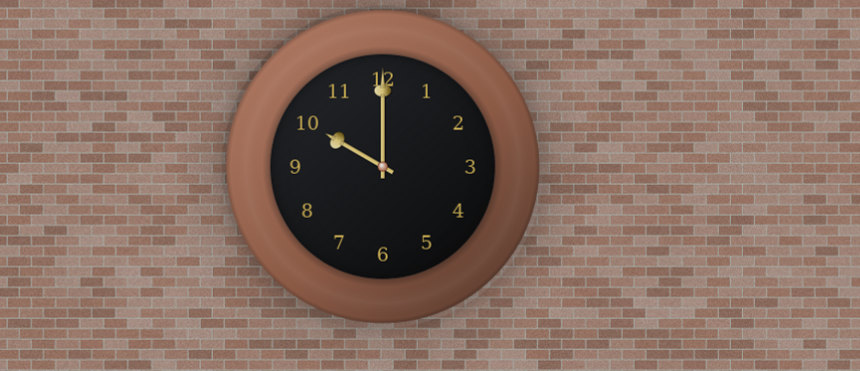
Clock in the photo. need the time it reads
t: 10:00
